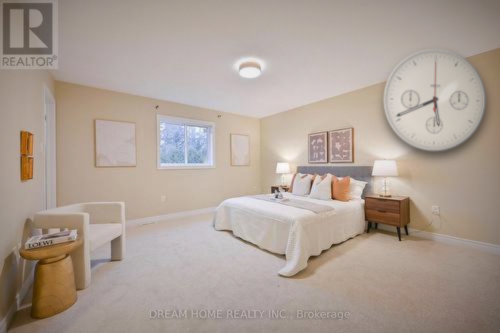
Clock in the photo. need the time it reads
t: 5:41
